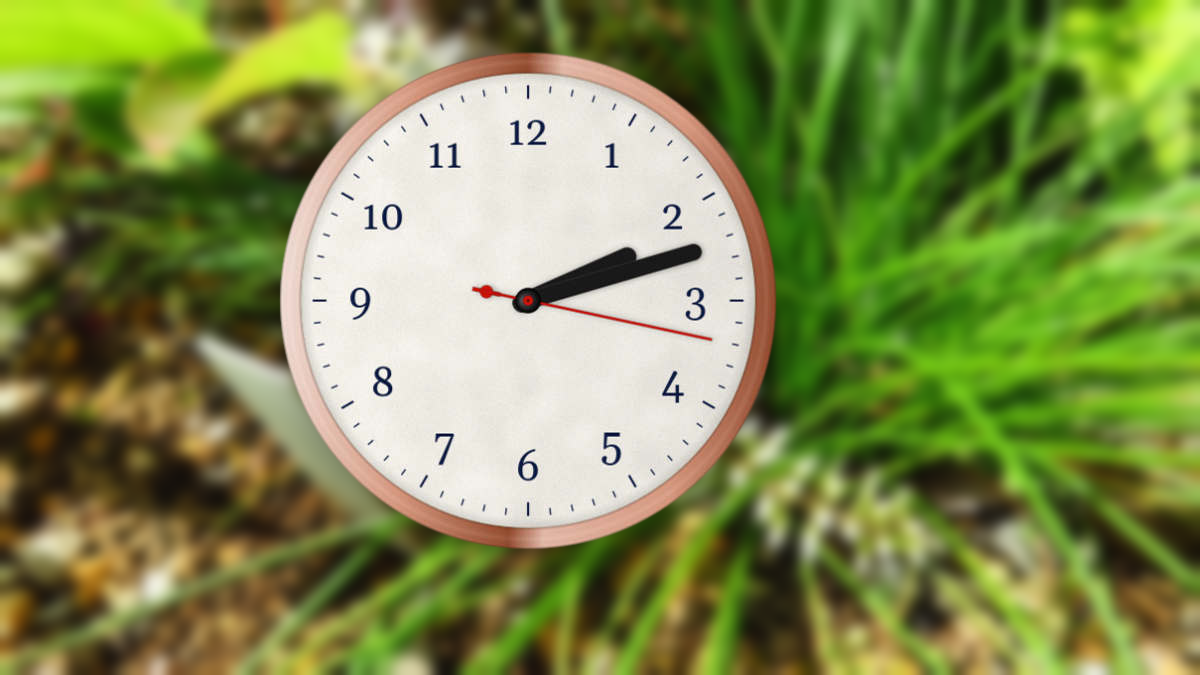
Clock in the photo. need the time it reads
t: 2:12:17
